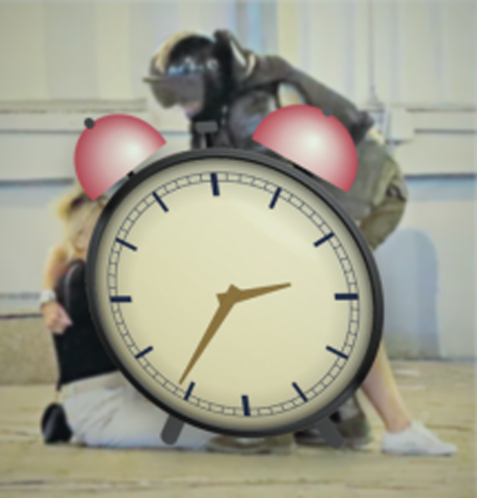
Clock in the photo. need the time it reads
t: 2:36
